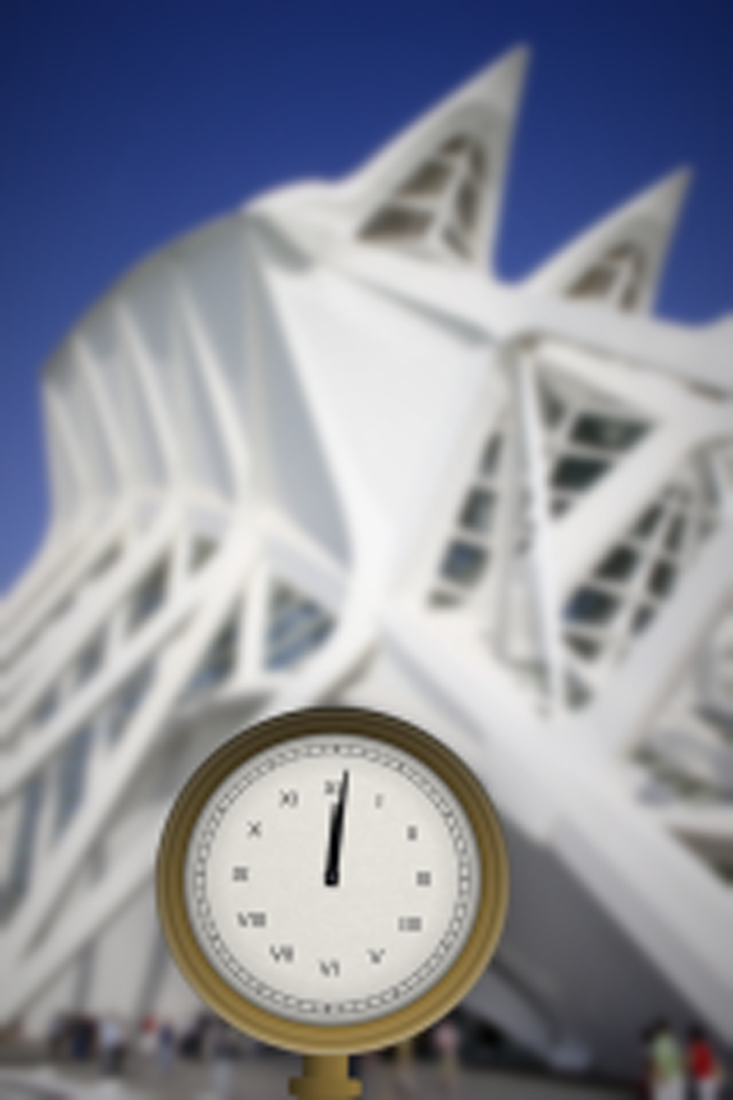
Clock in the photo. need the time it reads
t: 12:01
